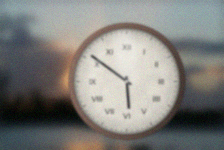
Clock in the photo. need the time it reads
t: 5:51
